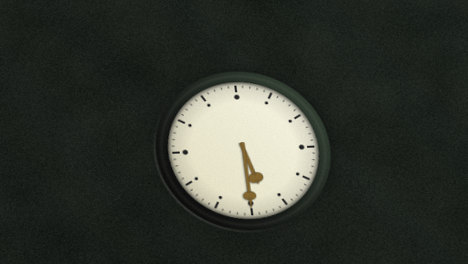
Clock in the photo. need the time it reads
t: 5:30
